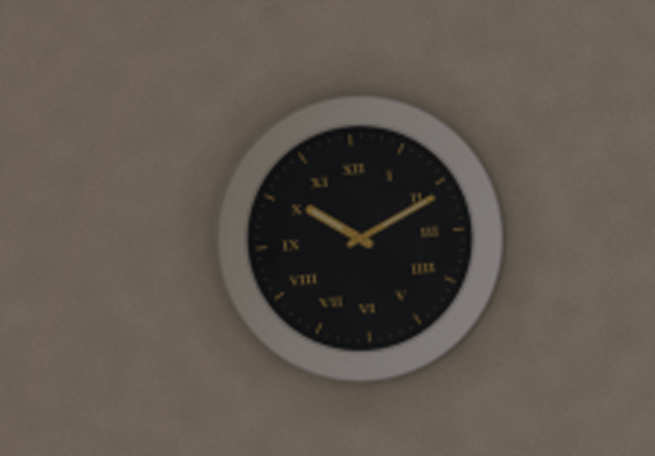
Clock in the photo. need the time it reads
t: 10:11
